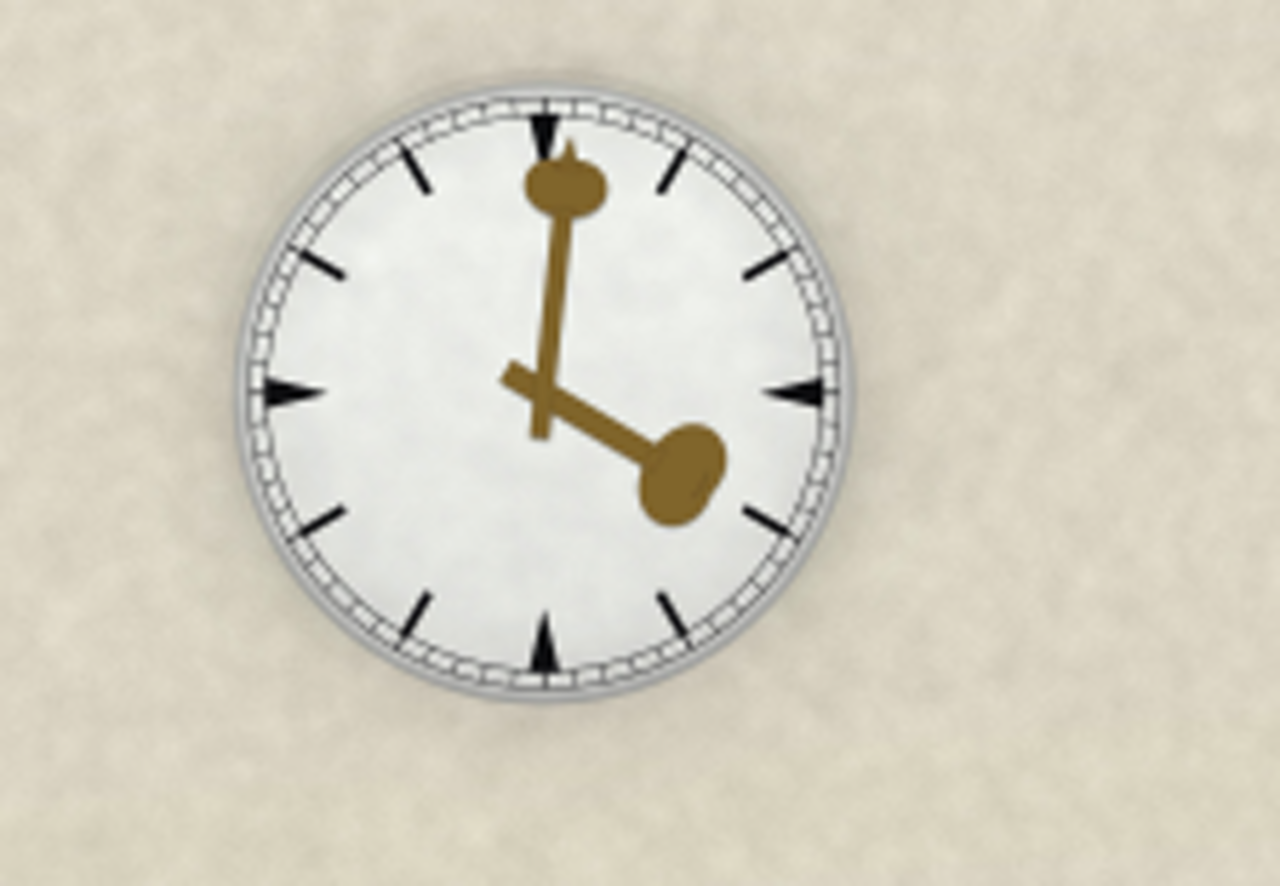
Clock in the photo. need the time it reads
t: 4:01
